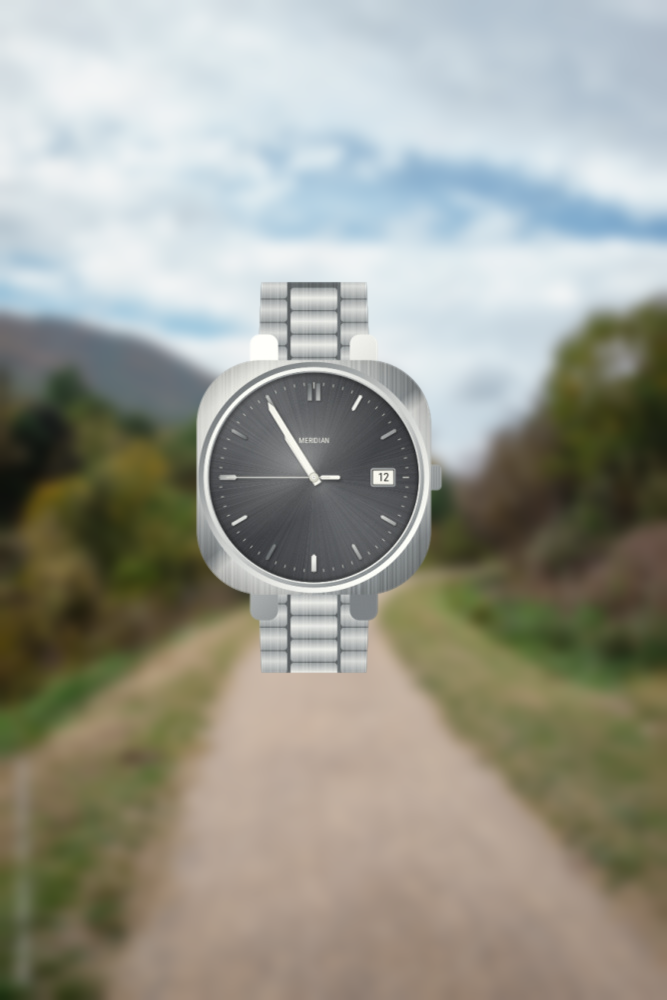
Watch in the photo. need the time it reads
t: 10:54:45
